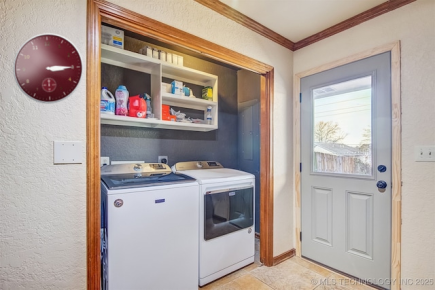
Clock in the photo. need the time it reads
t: 3:15
